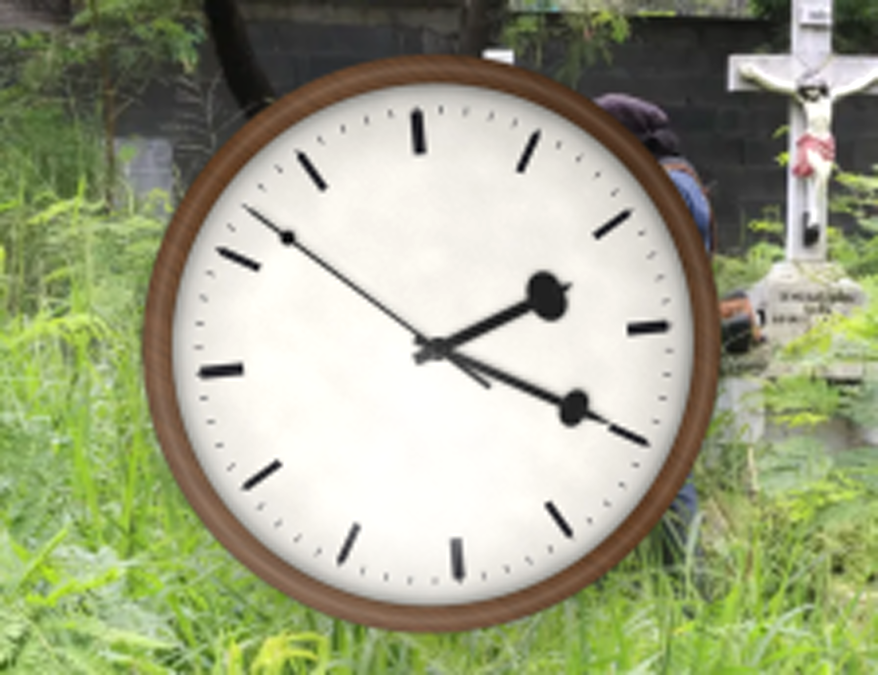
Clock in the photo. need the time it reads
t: 2:19:52
